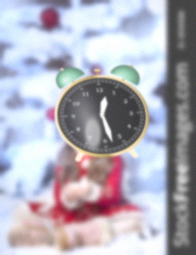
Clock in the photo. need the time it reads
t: 12:28
